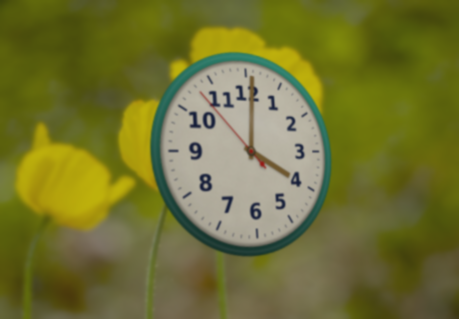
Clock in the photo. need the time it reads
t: 4:00:53
